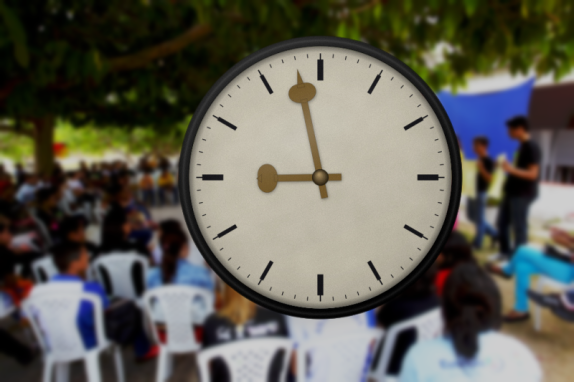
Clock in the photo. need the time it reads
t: 8:58
